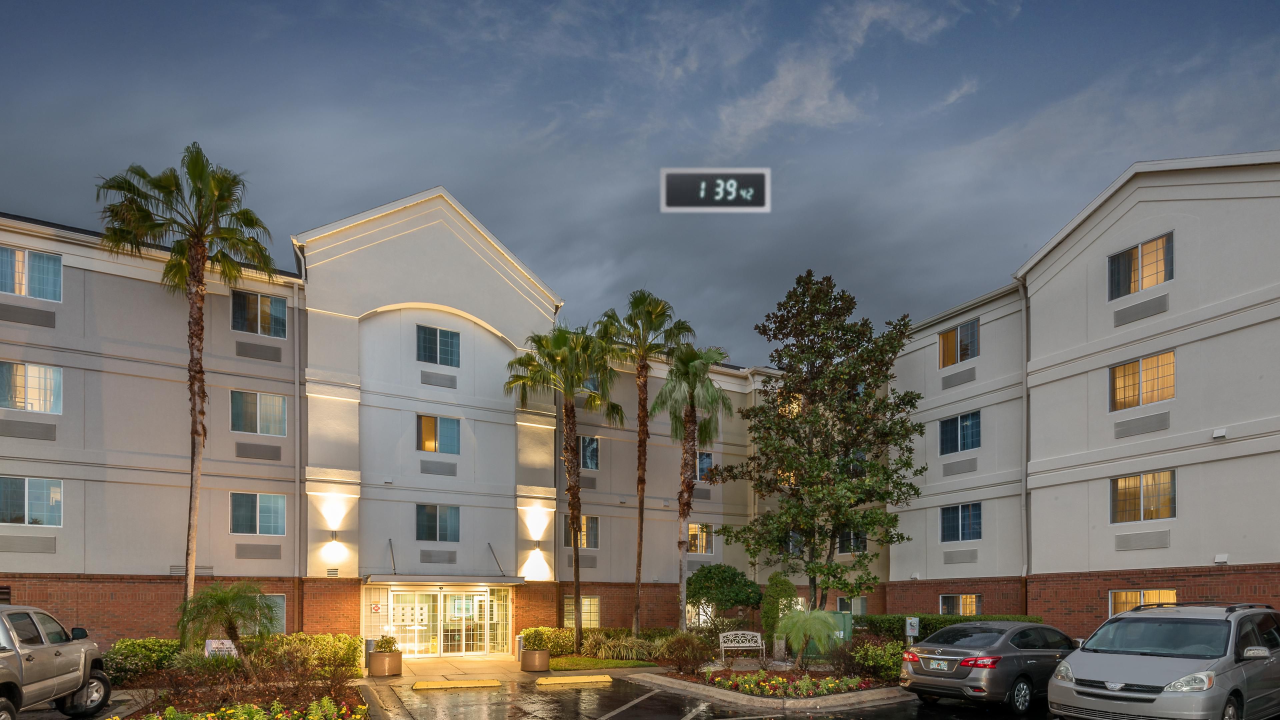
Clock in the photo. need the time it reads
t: 1:39
